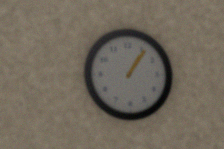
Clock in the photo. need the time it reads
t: 1:06
